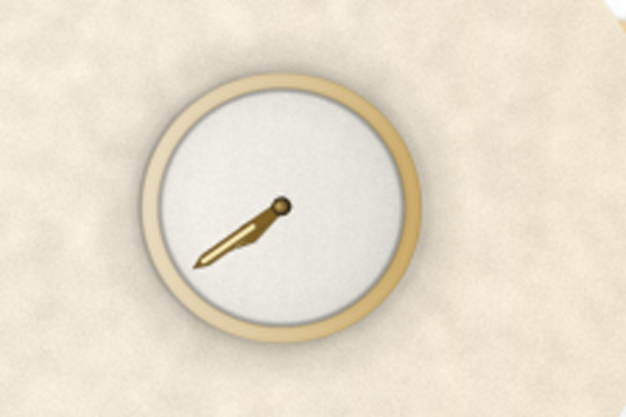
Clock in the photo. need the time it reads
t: 7:39
